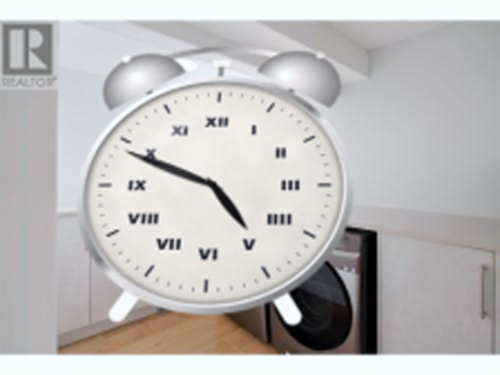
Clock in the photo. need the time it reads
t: 4:49
